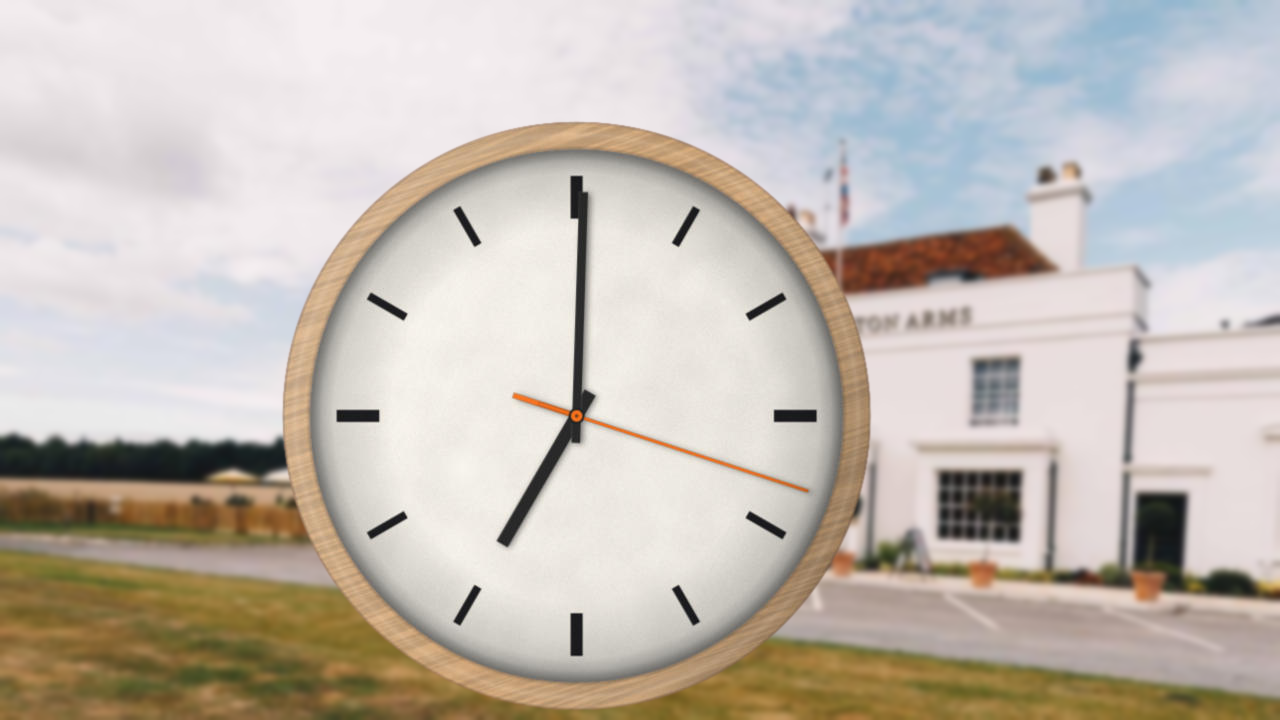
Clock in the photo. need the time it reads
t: 7:00:18
